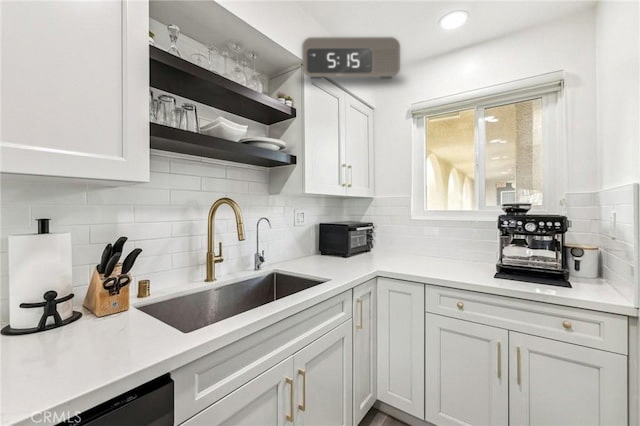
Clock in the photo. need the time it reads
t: 5:15
